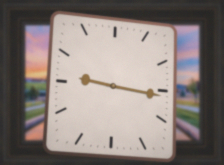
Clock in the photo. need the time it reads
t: 9:16
